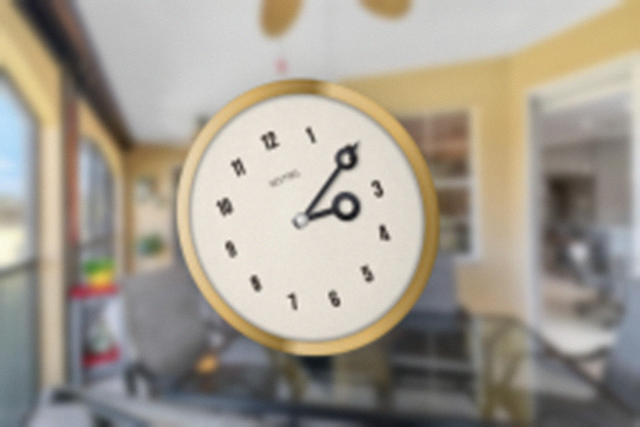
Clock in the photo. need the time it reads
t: 3:10
